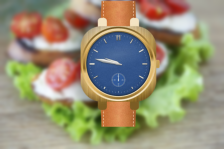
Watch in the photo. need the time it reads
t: 9:47
